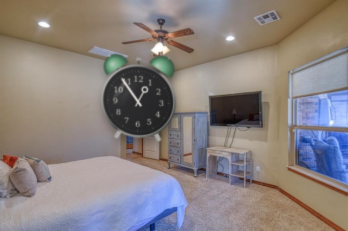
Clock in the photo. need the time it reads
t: 12:54
